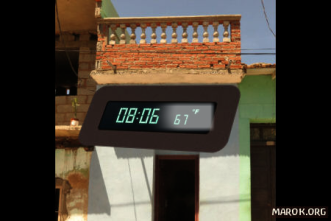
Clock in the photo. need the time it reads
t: 8:06
